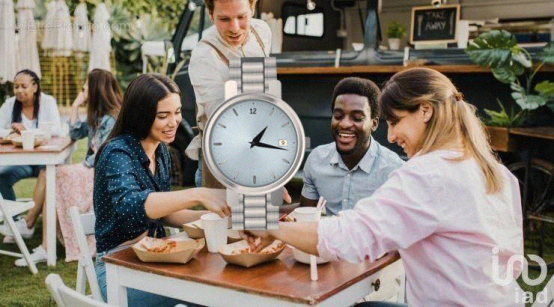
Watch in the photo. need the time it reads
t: 1:17
